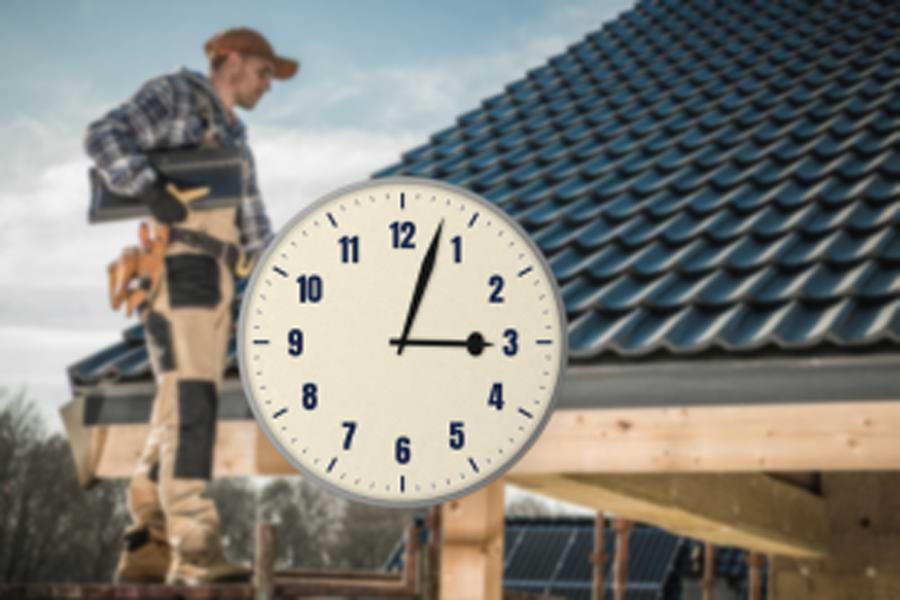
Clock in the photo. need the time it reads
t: 3:03
